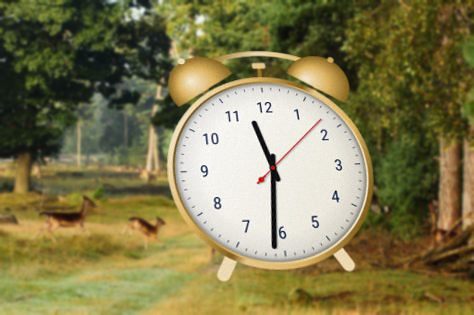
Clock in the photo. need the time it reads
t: 11:31:08
